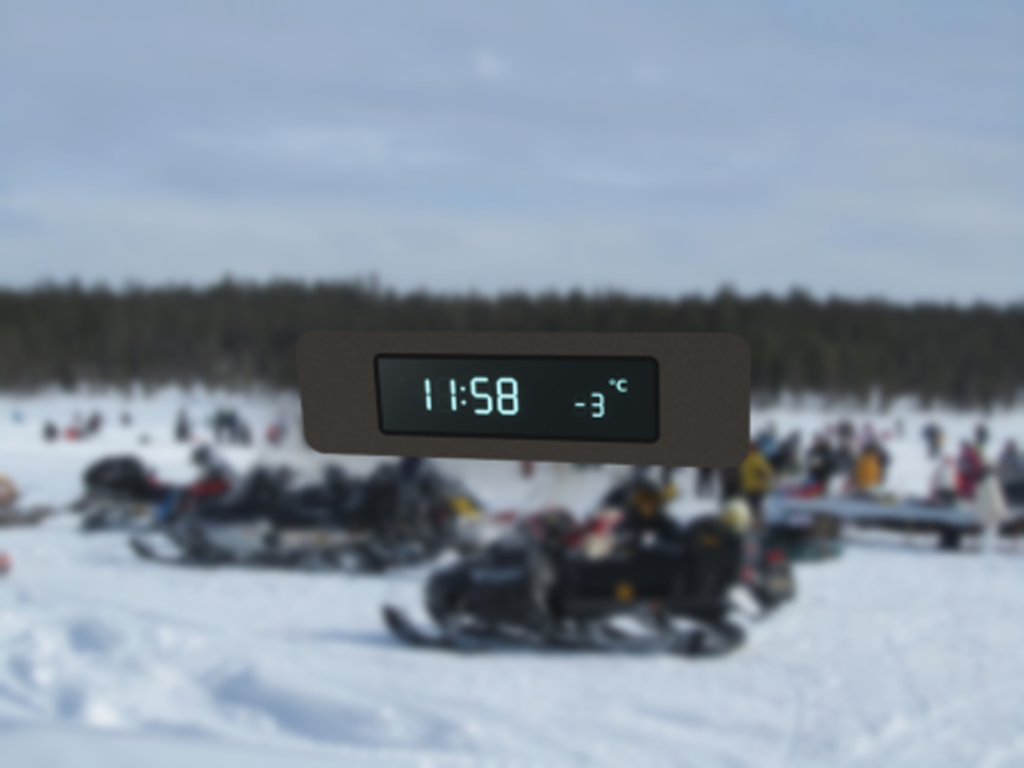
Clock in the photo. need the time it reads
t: 11:58
